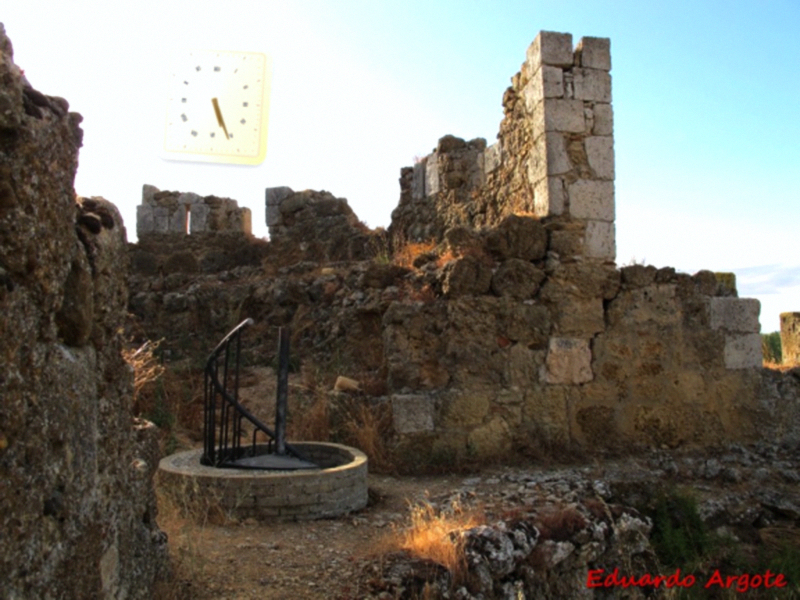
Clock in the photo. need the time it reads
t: 5:26
